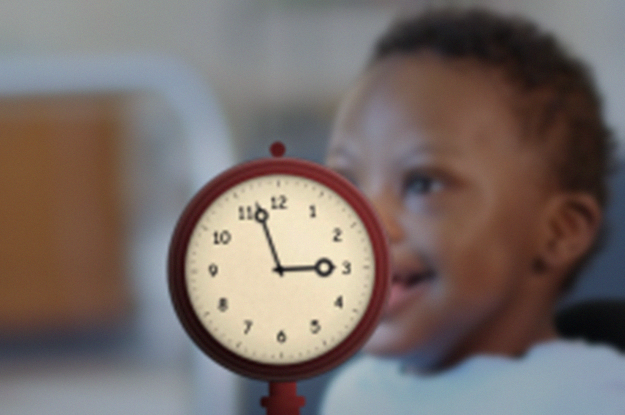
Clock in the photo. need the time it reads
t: 2:57
